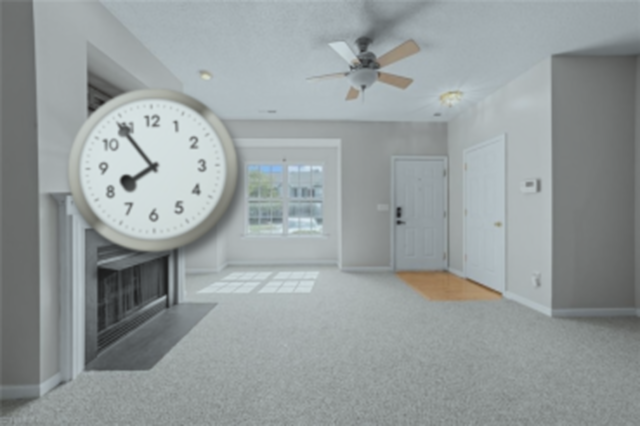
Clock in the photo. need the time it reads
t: 7:54
